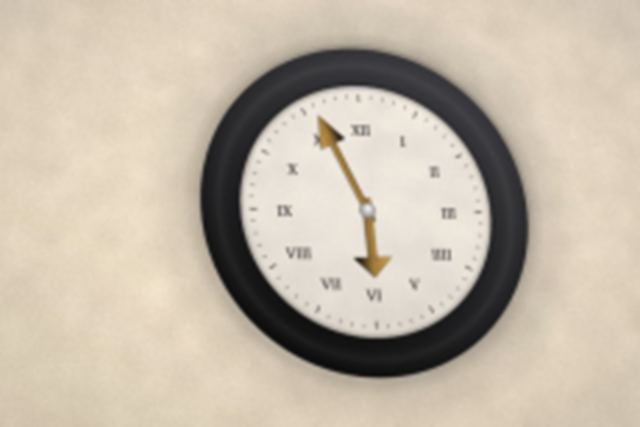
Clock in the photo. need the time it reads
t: 5:56
